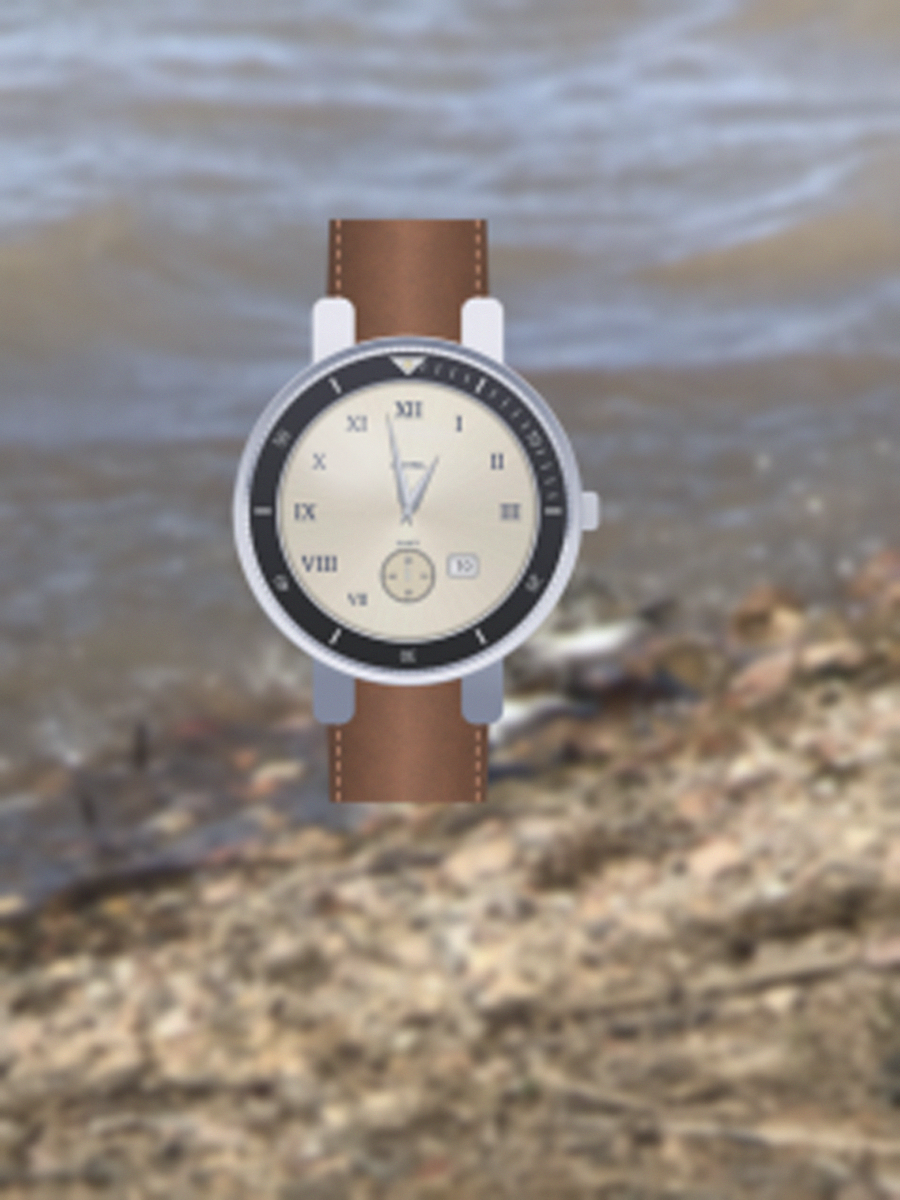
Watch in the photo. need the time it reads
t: 12:58
